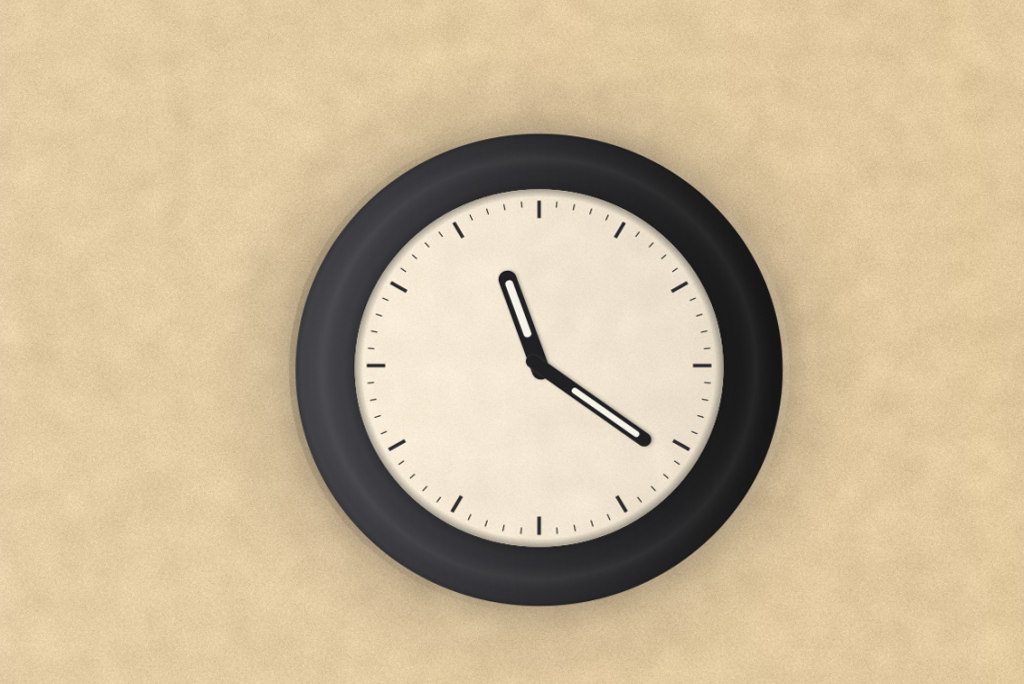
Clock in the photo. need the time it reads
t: 11:21
